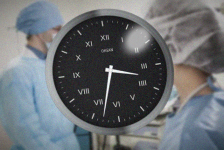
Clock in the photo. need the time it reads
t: 3:33
